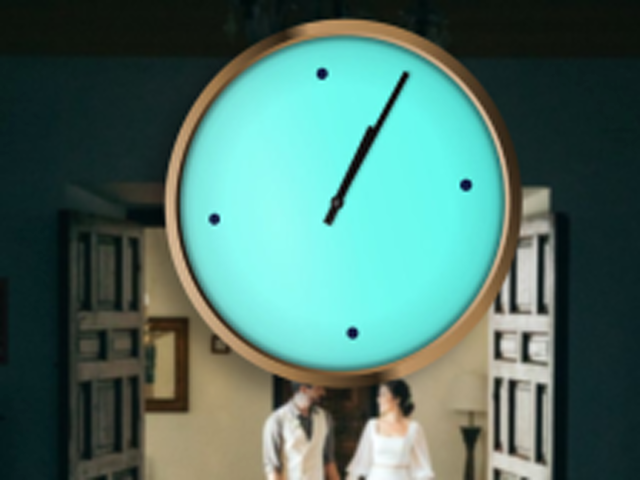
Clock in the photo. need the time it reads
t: 1:06
